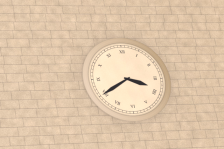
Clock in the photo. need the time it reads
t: 3:40
